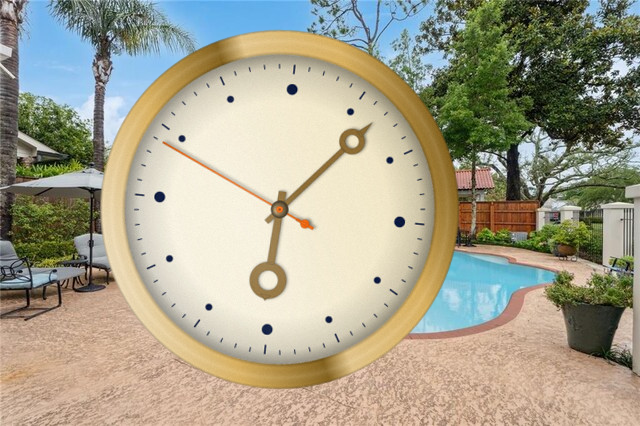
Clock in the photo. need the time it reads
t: 6:06:49
